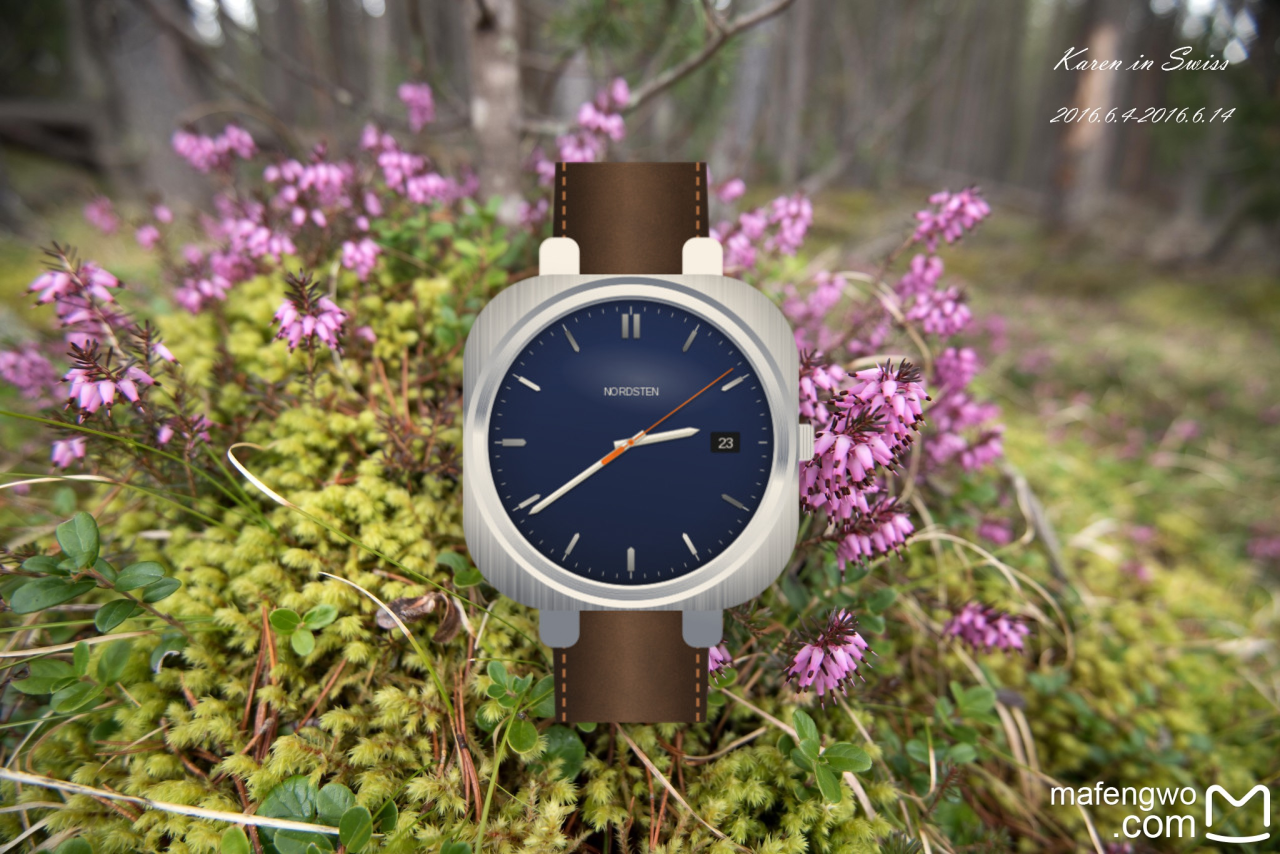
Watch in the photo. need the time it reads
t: 2:39:09
